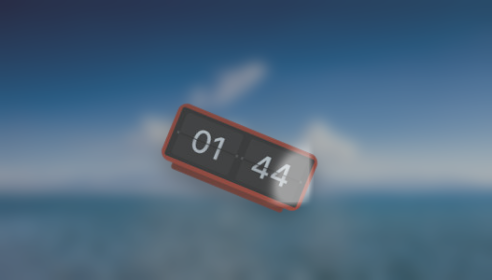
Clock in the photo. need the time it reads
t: 1:44
